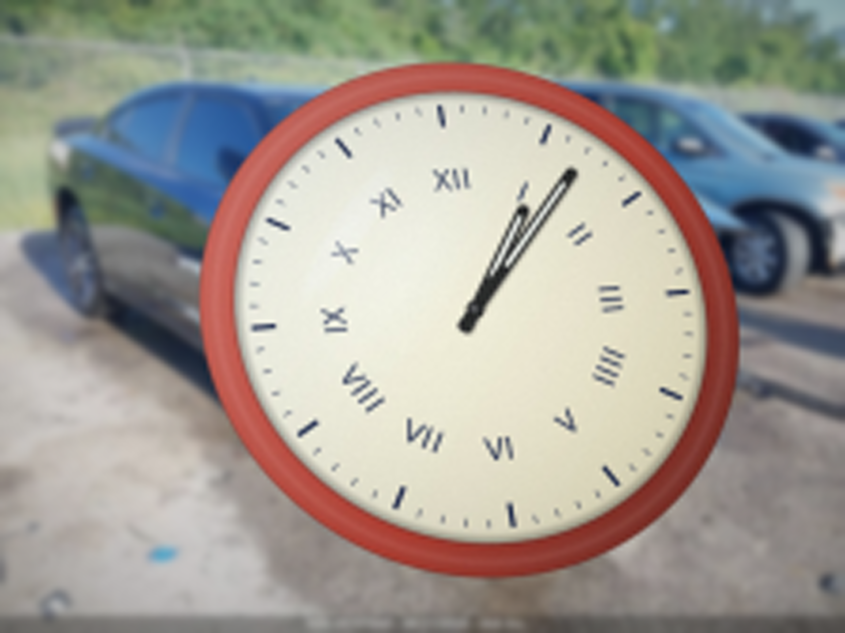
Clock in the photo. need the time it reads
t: 1:07
